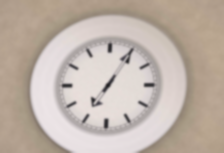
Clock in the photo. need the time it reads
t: 7:05
